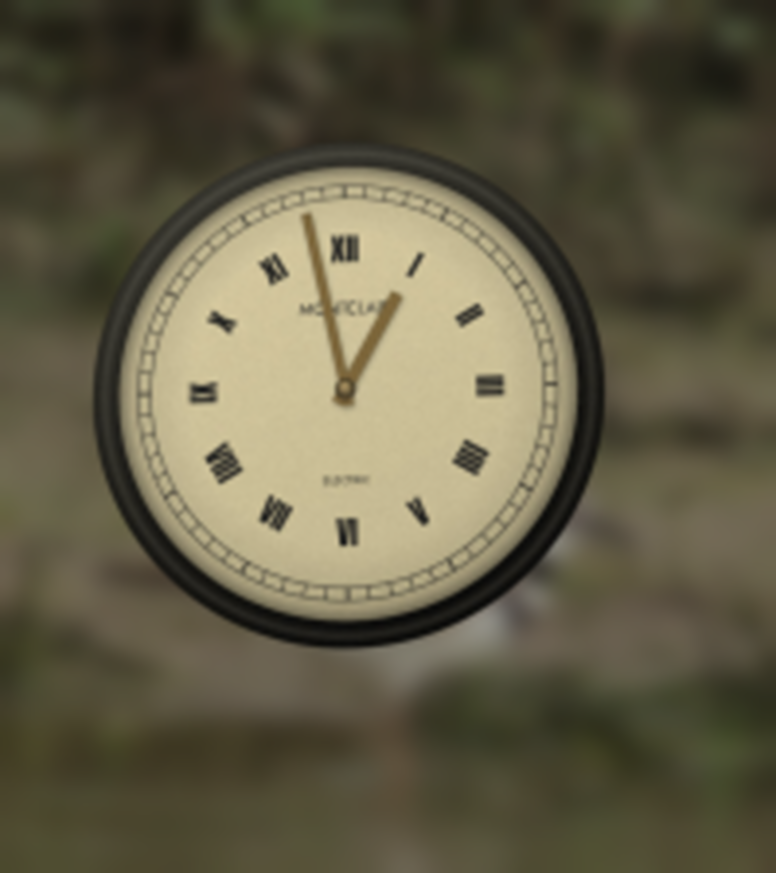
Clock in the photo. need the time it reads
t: 12:58
